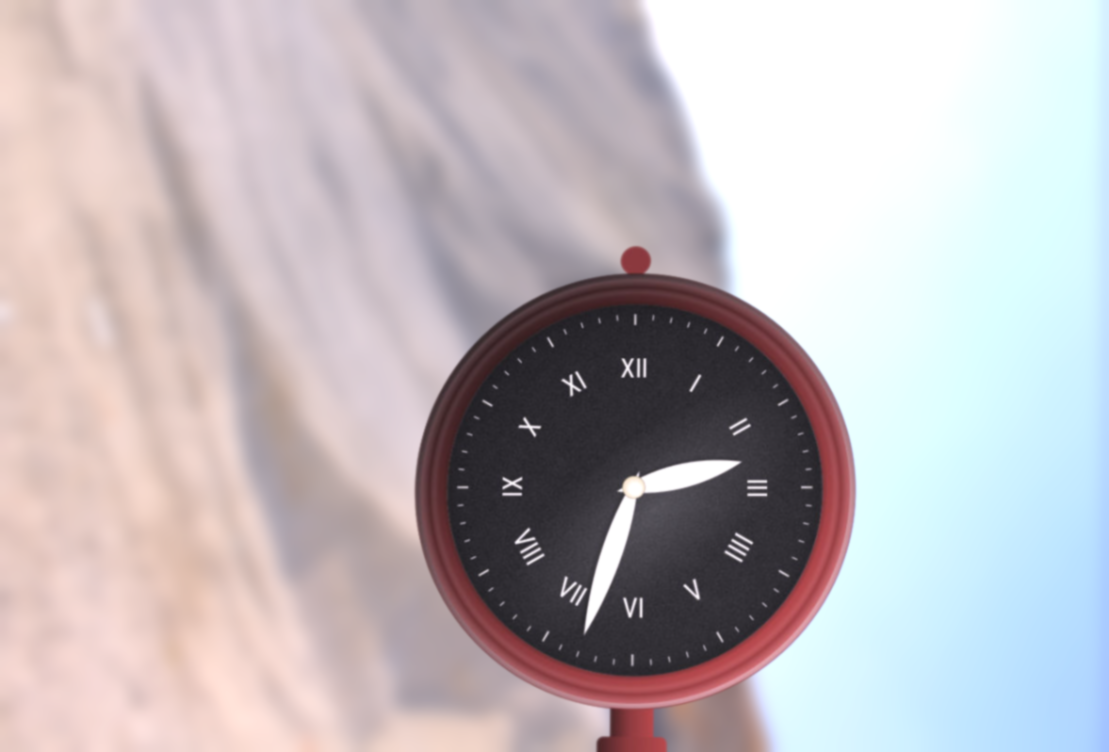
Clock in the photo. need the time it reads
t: 2:33
